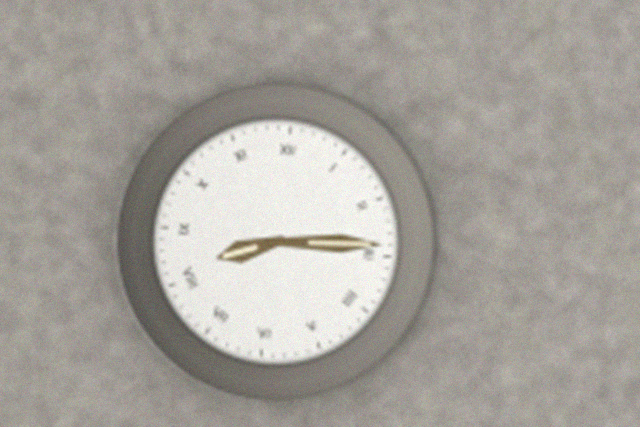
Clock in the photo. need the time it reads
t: 8:14
